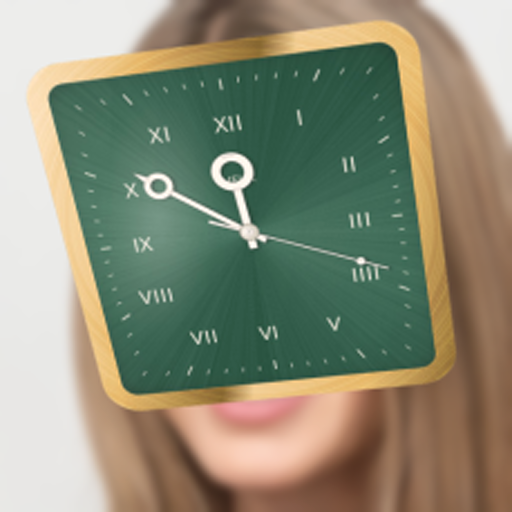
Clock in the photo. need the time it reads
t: 11:51:19
